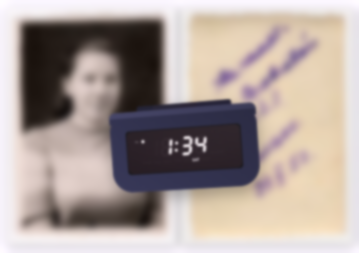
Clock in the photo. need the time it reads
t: 1:34
